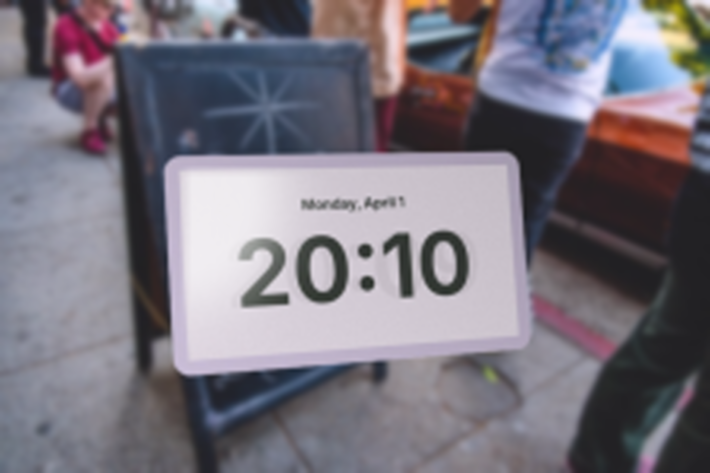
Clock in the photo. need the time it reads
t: 20:10
